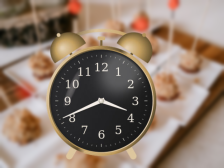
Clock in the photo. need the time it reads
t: 3:41
